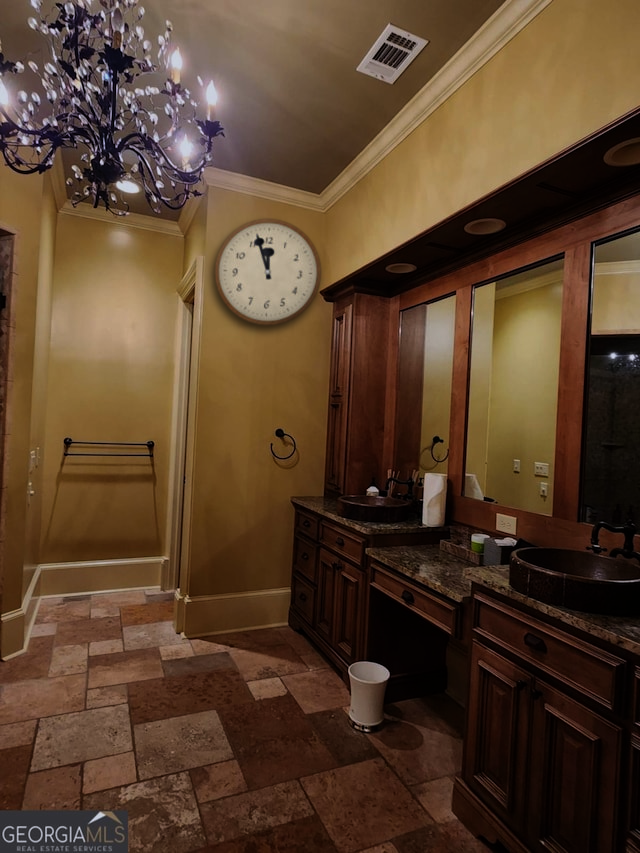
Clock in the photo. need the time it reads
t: 11:57
